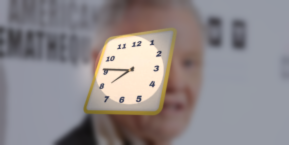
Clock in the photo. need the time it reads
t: 7:46
